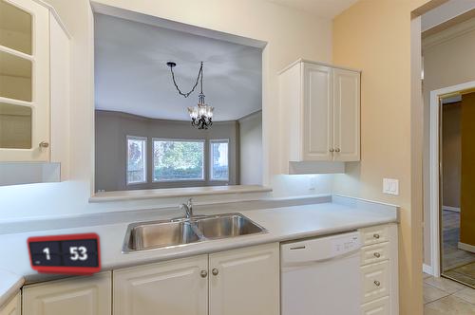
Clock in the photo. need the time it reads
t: 1:53
